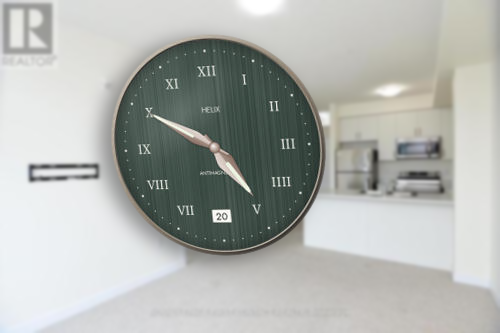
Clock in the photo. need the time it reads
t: 4:50
